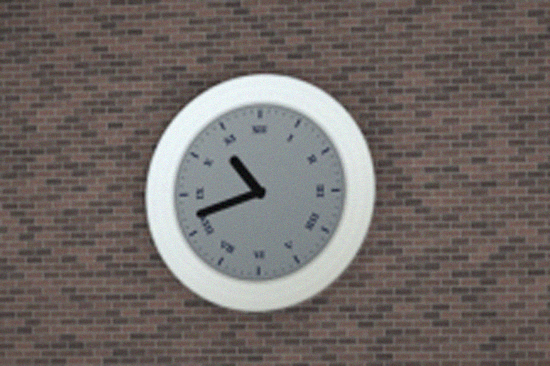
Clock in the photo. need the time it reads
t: 10:42
